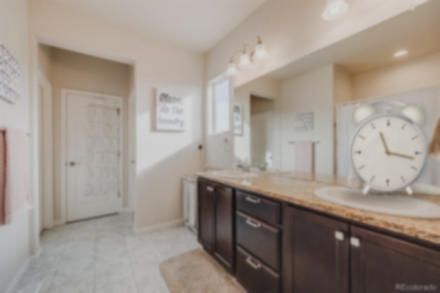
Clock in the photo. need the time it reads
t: 11:17
